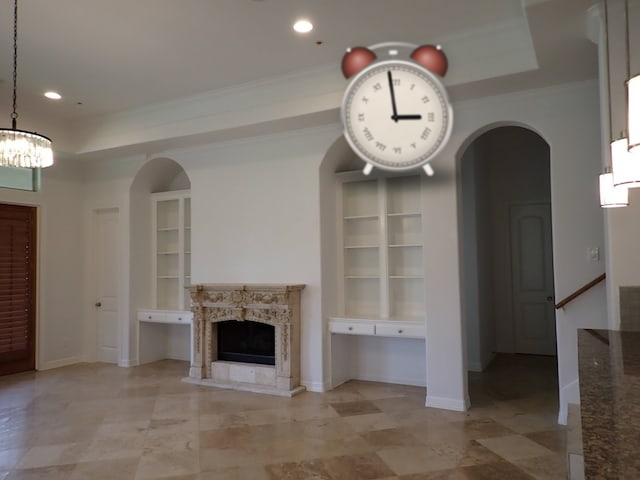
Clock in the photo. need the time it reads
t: 2:59
